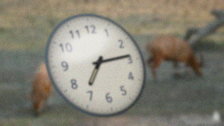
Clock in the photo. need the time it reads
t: 7:14
